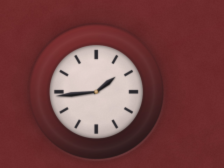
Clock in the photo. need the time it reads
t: 1:44
